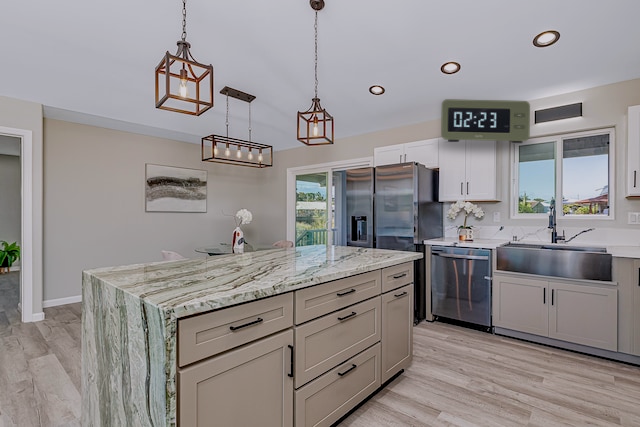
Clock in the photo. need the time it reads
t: 2:23
